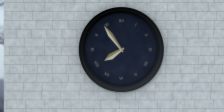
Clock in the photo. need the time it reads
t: 7:54
